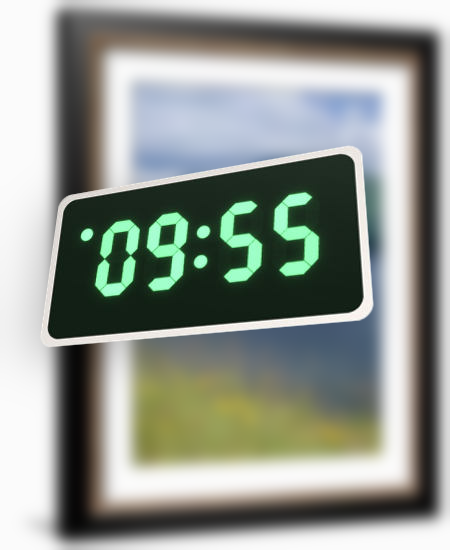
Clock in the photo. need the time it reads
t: 9:55
